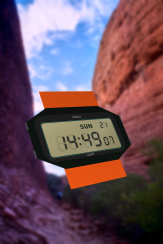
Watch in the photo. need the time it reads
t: 14:49:07
